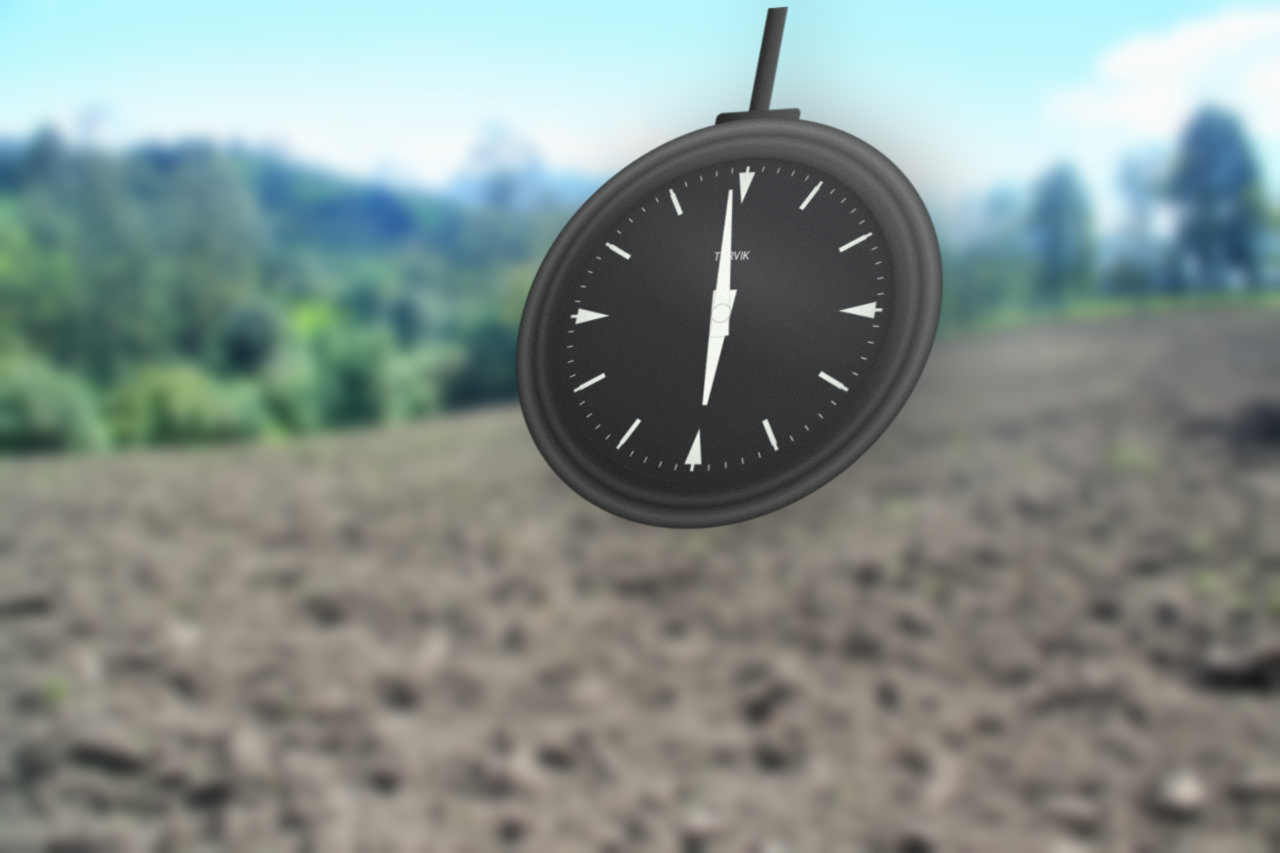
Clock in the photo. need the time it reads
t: 5:59
